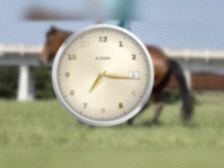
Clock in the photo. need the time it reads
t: 7:16
